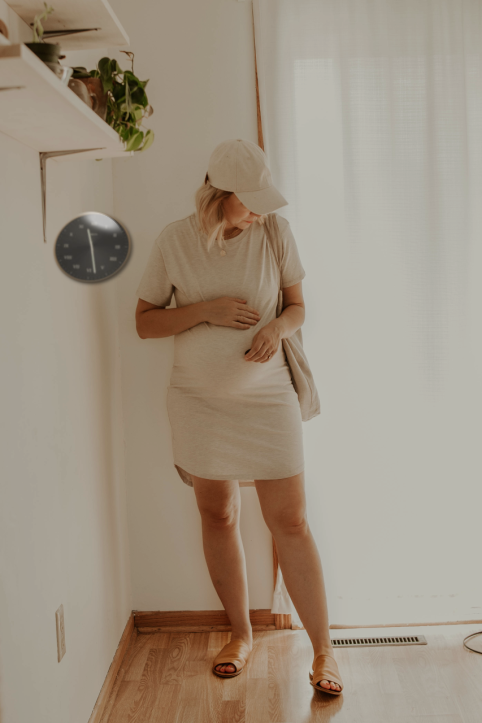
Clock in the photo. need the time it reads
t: 11:28
